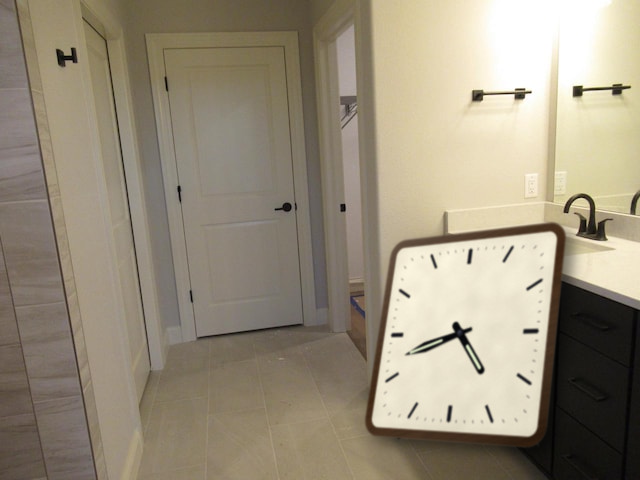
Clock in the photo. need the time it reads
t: 4:42
